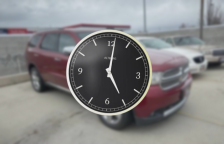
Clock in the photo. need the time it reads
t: 5:01
